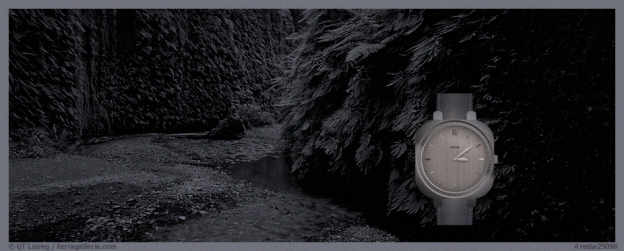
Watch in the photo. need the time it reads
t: 3:09
